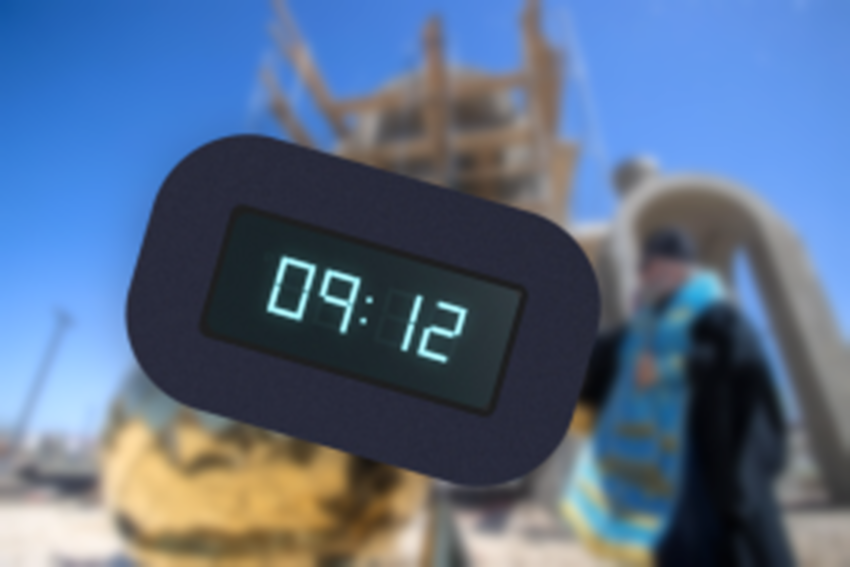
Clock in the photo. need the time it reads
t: 9:12
